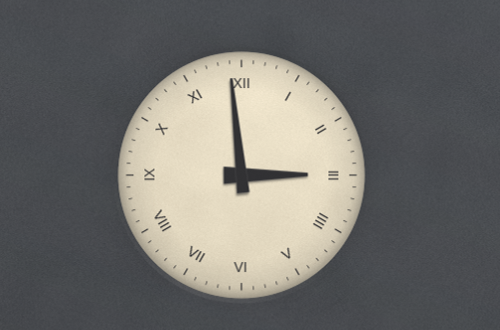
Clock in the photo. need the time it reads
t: 2:59
